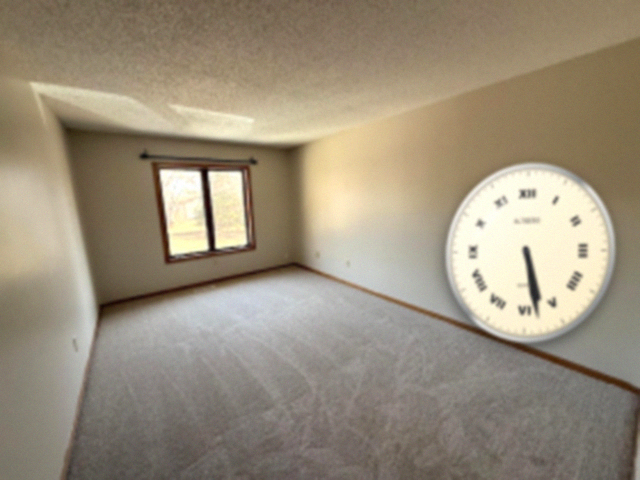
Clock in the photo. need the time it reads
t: 5:28
